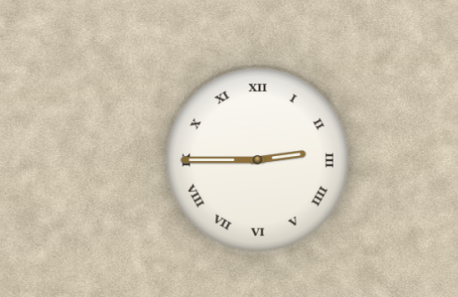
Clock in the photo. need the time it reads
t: 2:45
